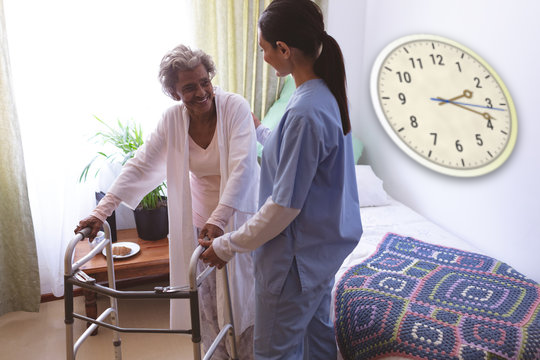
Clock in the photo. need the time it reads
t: 2:18:16
